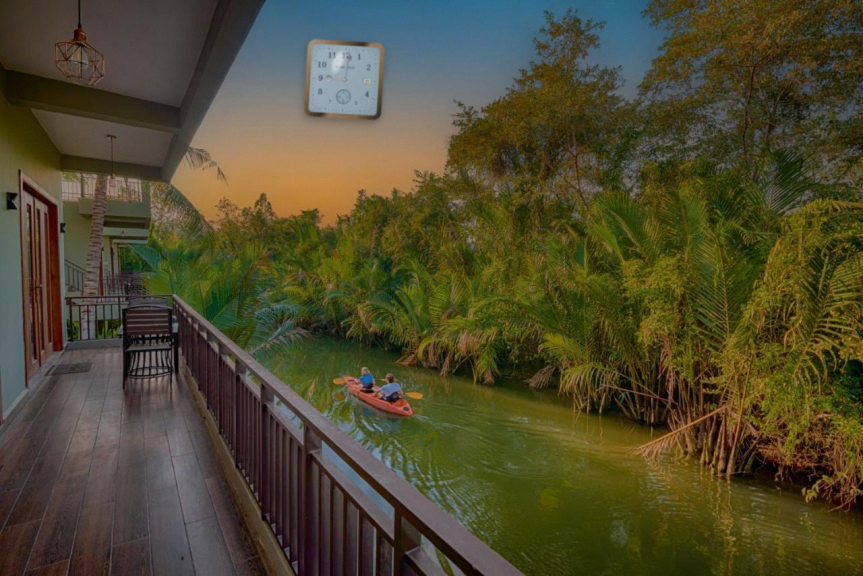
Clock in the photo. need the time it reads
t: 9:01
